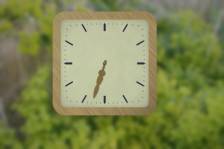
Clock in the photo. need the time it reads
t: 6:33
